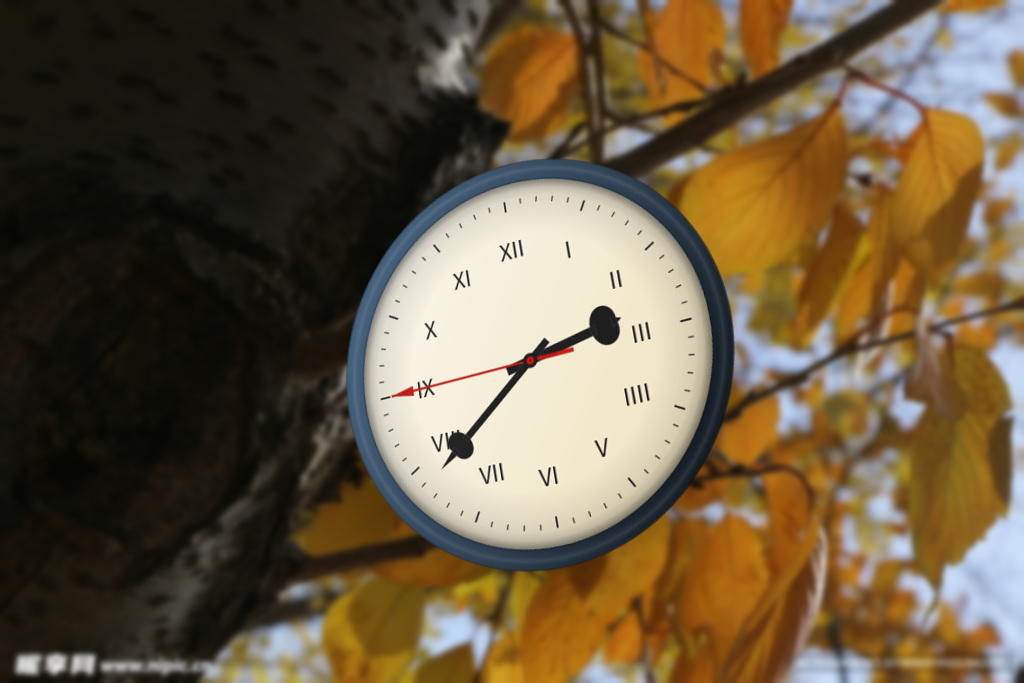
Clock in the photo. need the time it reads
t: 2:38:45
